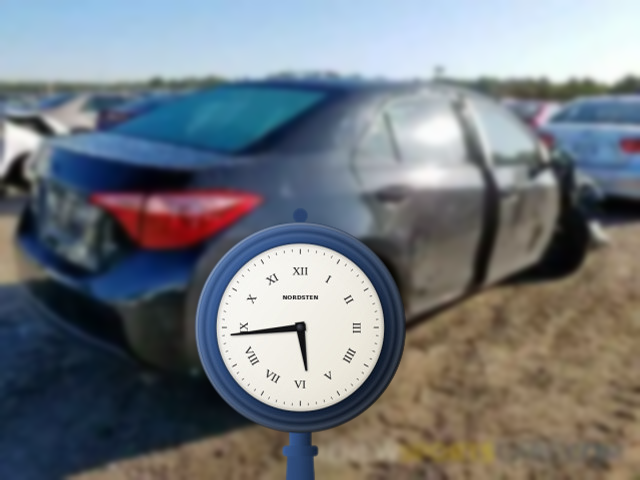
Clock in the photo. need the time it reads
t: 5:44
